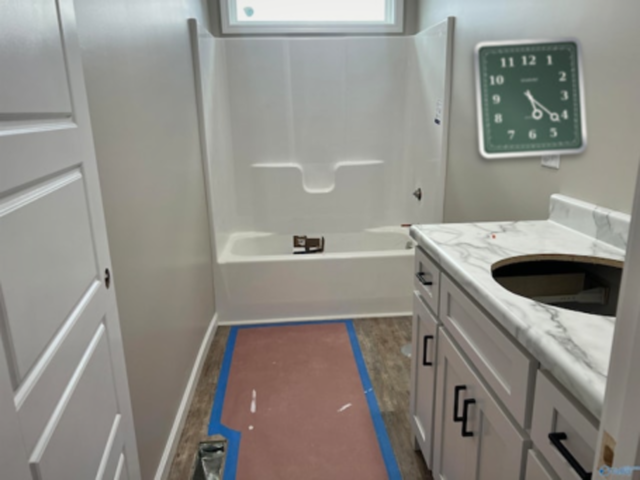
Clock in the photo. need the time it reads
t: 5:22
